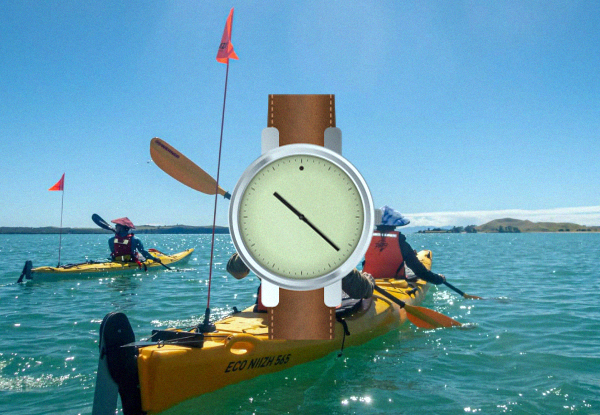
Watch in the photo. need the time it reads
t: 10:22
